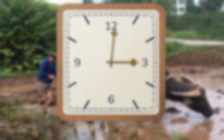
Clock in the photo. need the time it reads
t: 3:01
